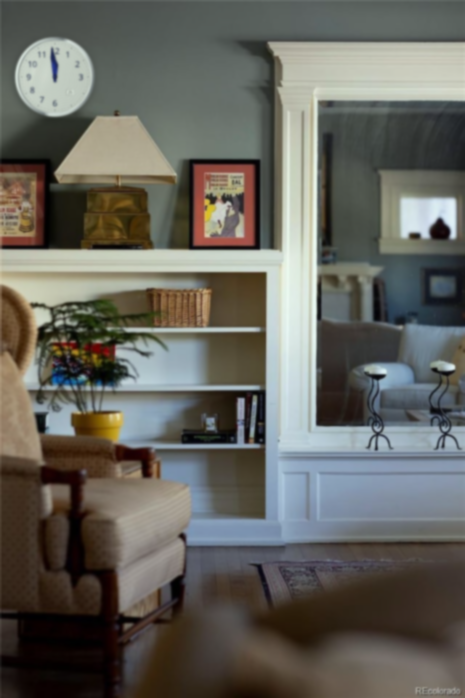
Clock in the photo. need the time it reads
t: 11:59
